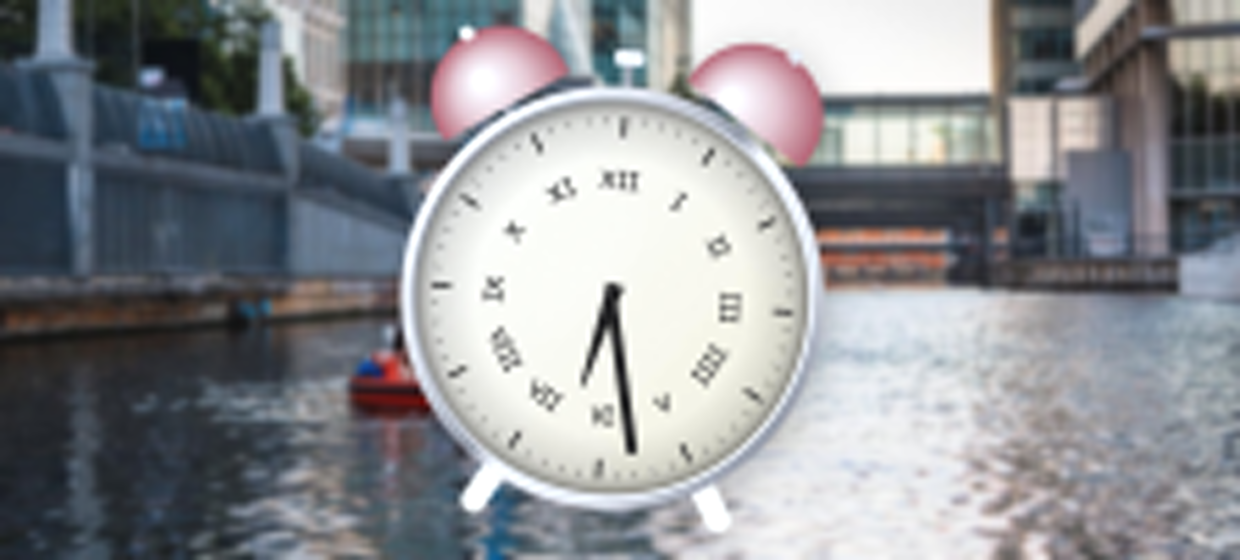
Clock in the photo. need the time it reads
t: 6:28
